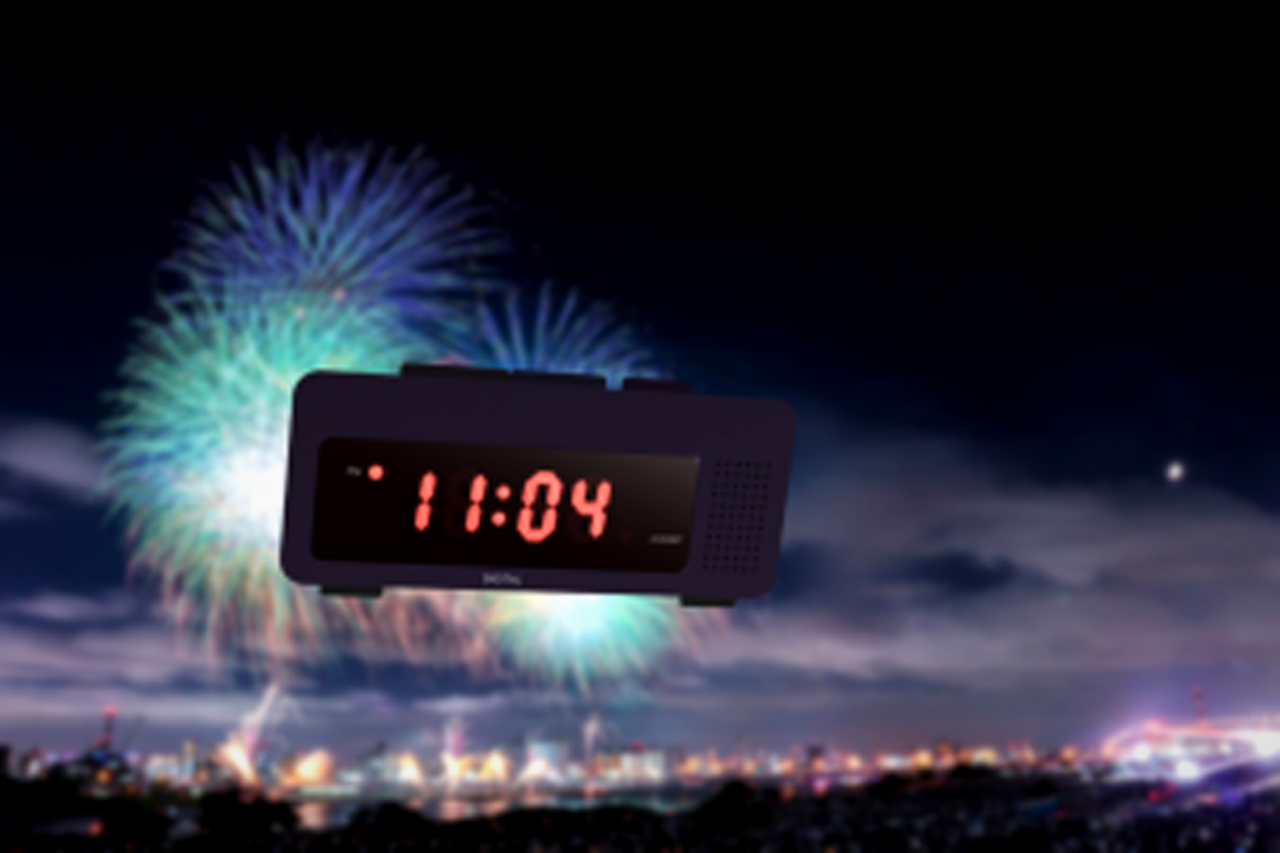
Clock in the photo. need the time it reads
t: 11:04
